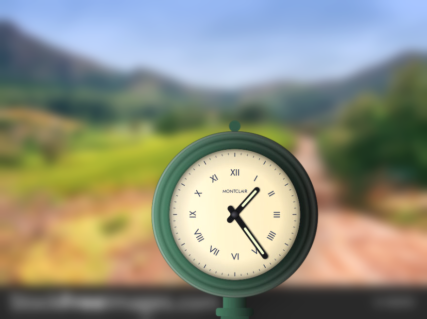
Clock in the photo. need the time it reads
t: 1:24
